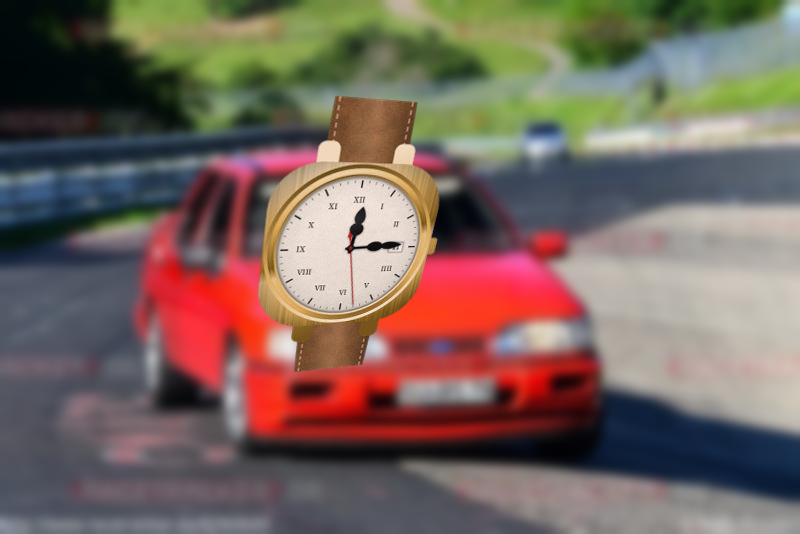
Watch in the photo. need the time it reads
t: 12:14:28
